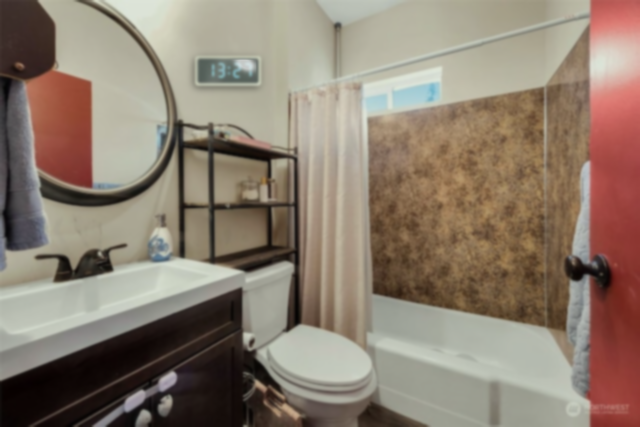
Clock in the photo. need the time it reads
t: 13:27
